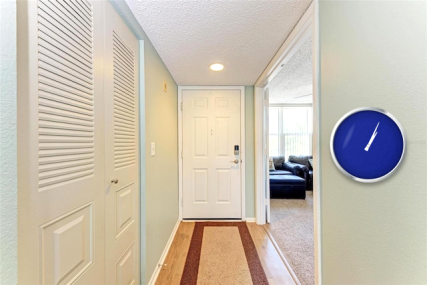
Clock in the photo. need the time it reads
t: 1:04
